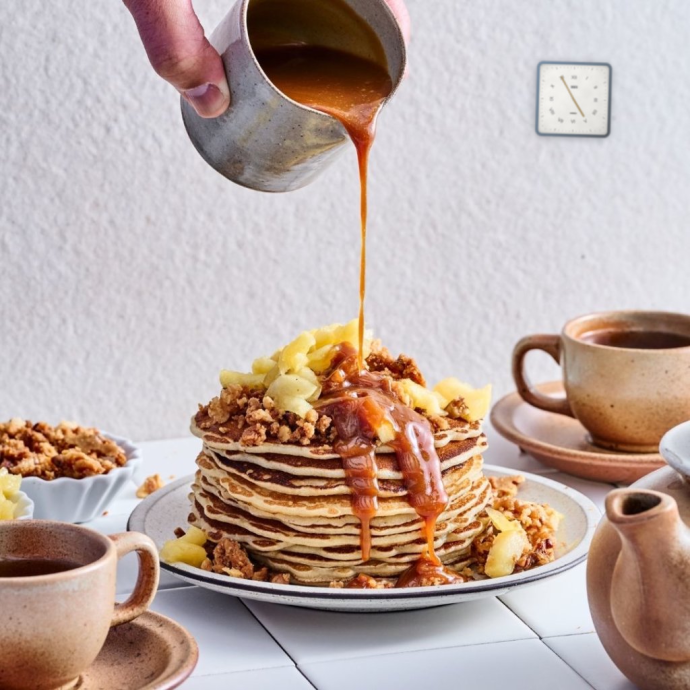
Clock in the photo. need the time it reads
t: 4:55
